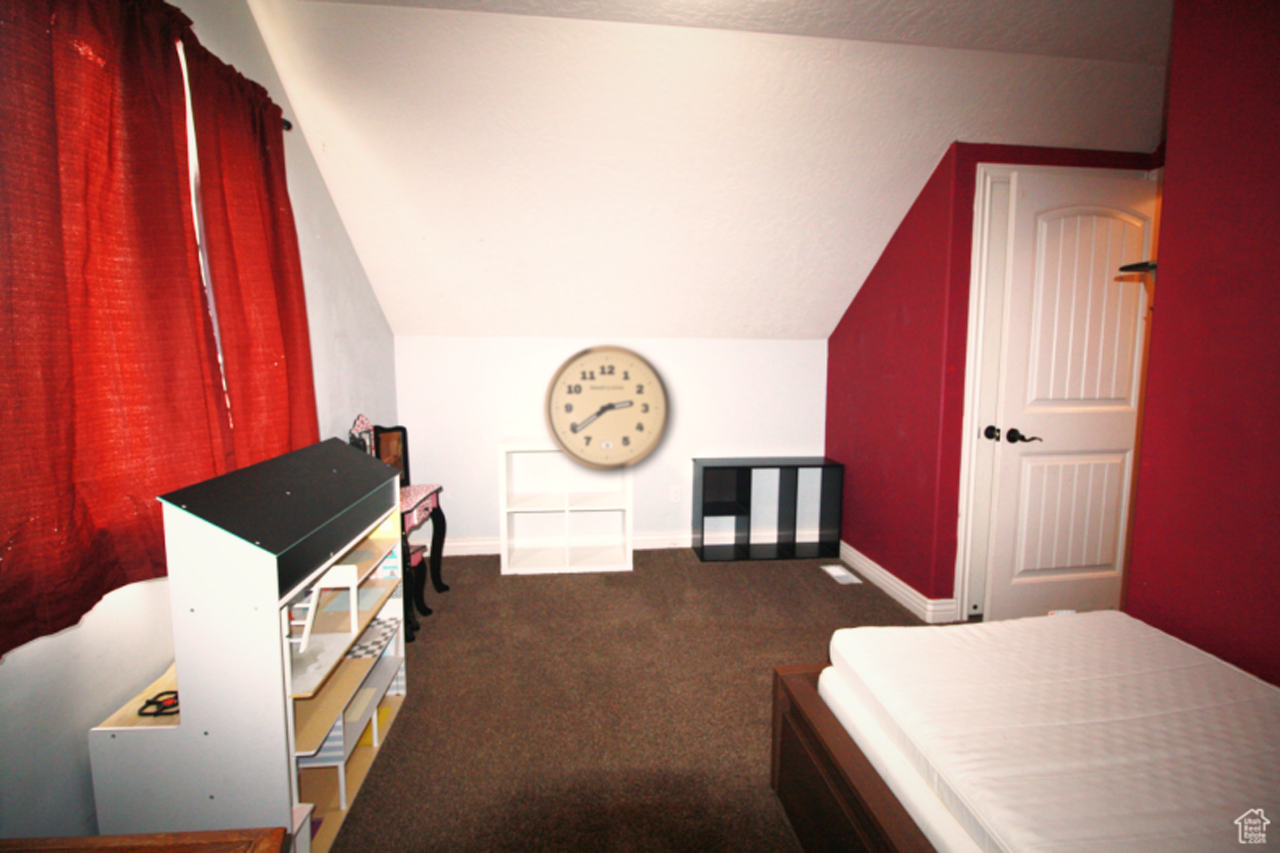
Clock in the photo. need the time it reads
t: 2:39
